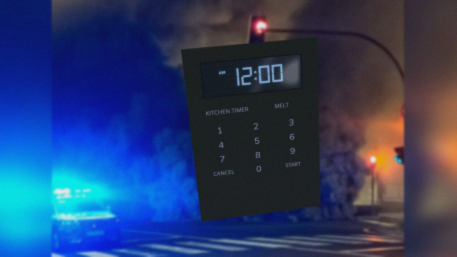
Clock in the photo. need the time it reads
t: 12:00
